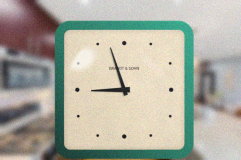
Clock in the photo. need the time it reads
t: 8:57
